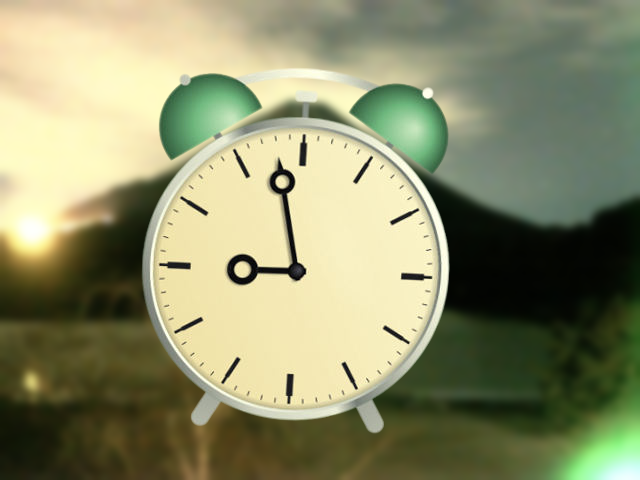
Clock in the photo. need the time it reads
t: 8:58
